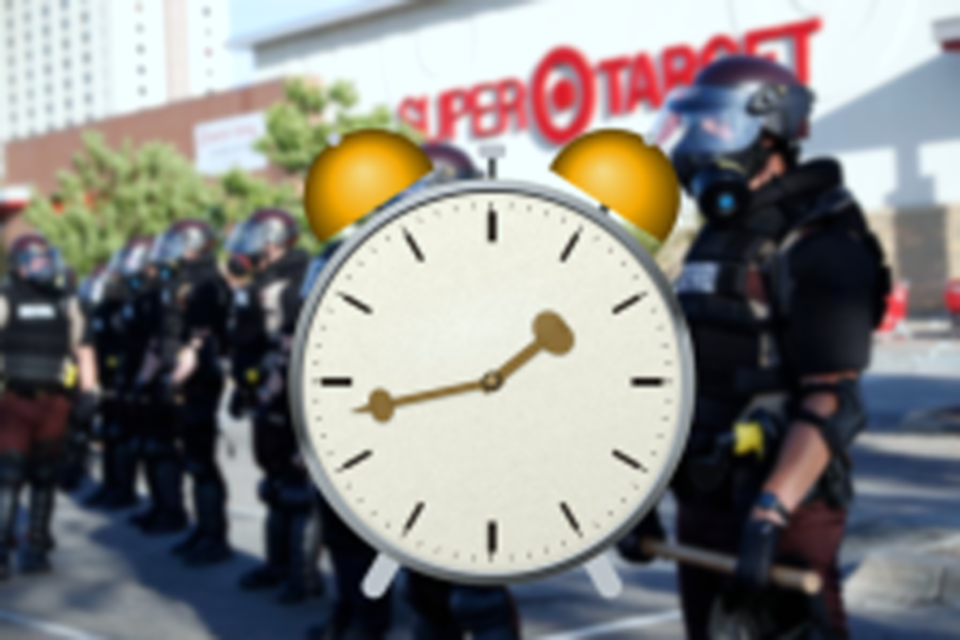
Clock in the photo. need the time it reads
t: 1:43
